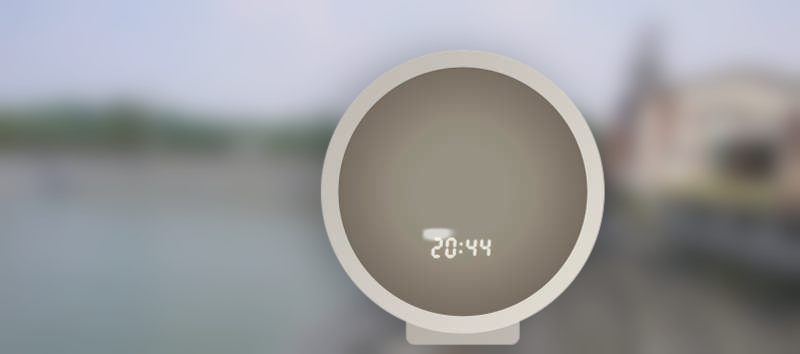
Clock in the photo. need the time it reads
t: 20:44
